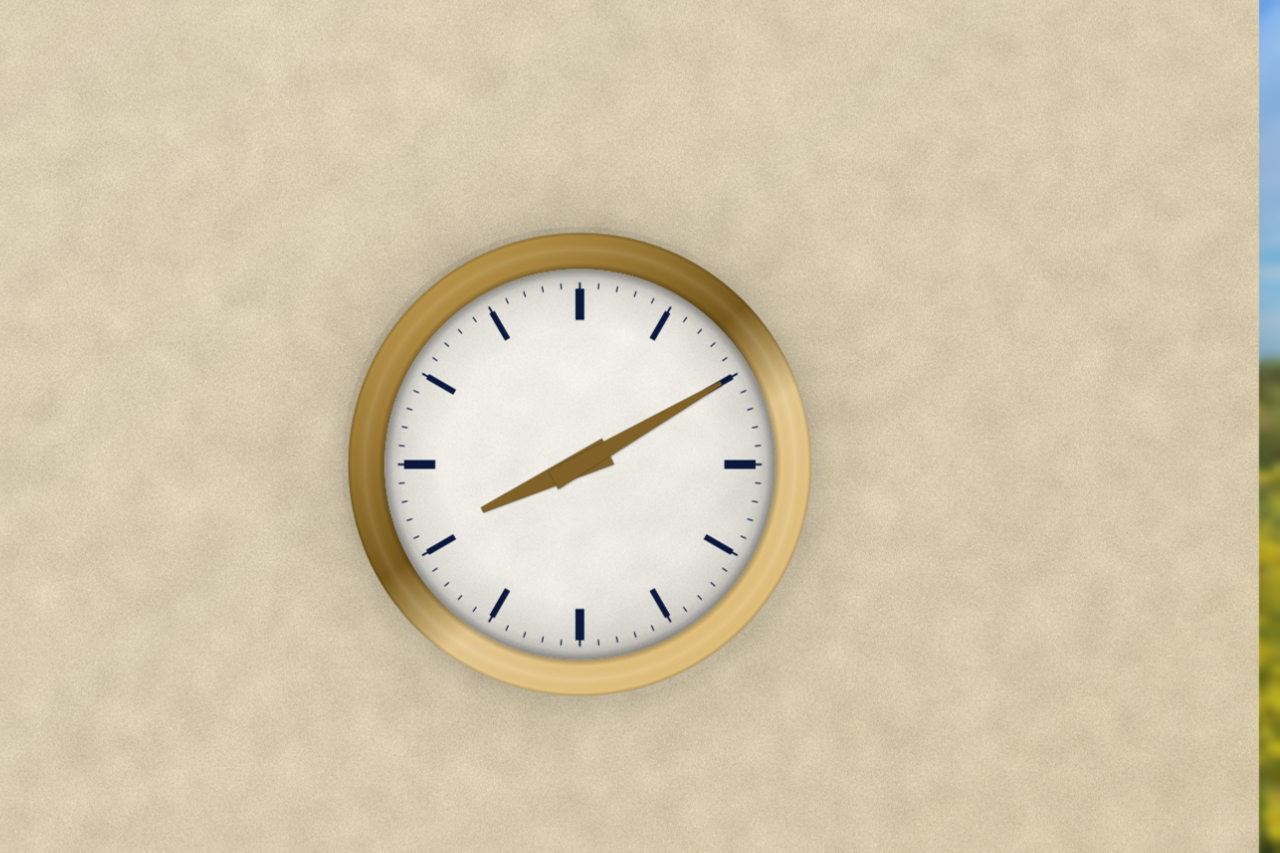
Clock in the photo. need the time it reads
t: 8:10
